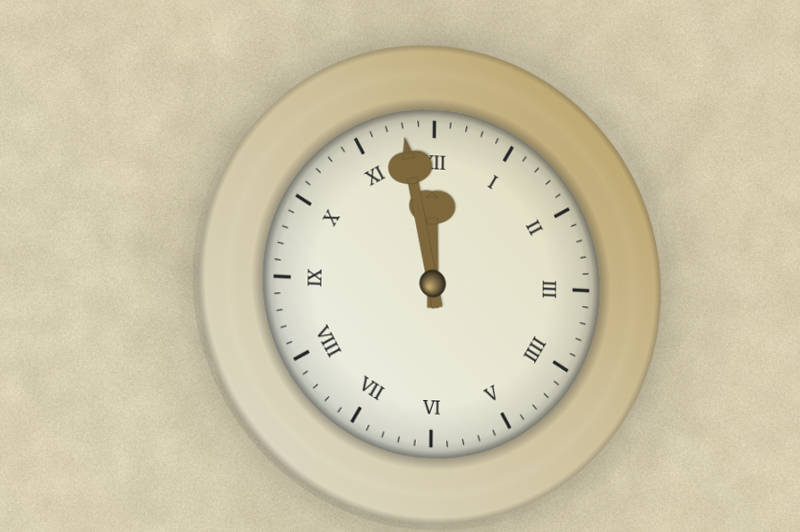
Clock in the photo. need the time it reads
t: 11:58
